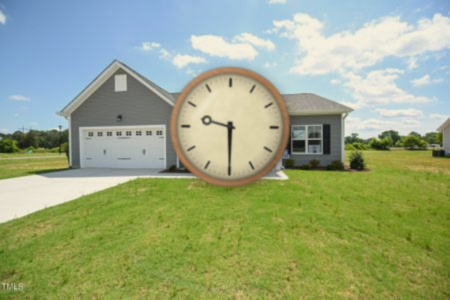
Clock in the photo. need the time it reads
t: 9:30
